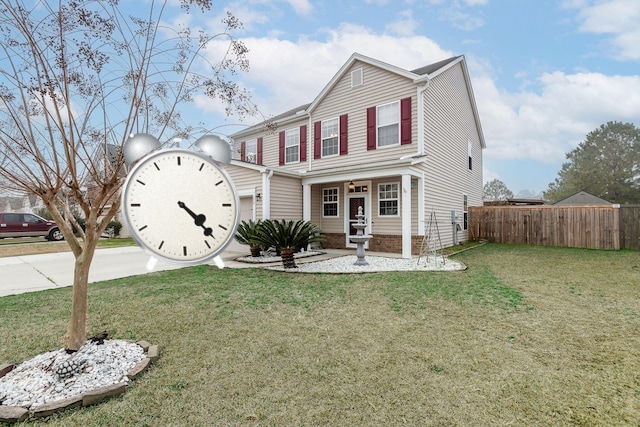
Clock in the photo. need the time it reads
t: 4:23
